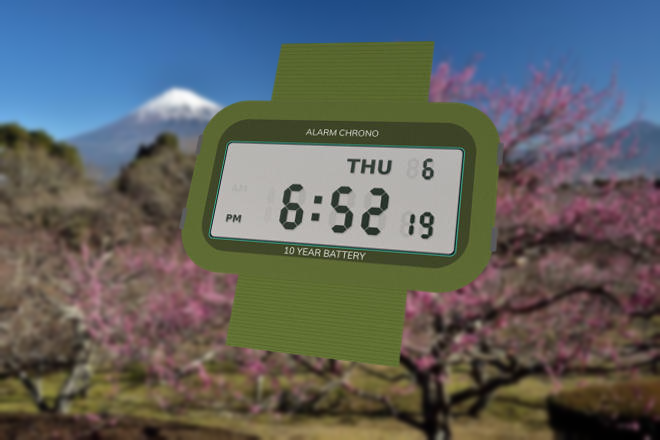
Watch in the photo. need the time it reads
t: 6:52:19
